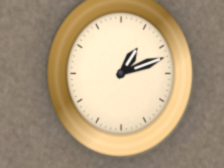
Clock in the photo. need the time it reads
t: 1:12
